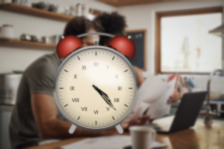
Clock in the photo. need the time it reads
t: 4:23
